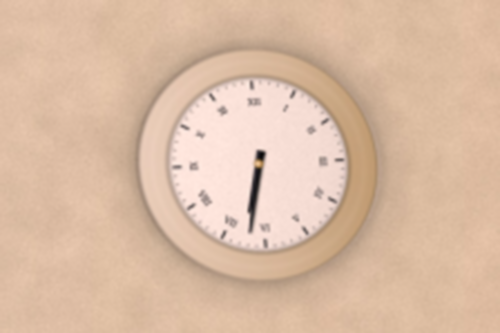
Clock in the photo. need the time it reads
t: 6:32
